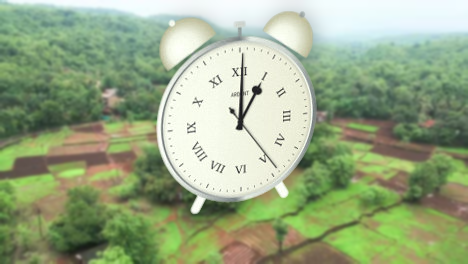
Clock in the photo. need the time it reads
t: 1:00:24
